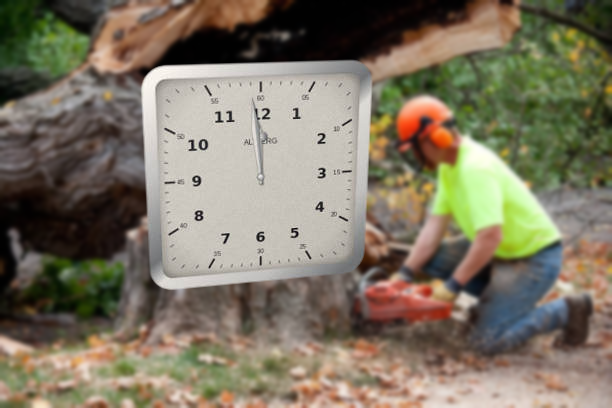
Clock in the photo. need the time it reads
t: 11:59
